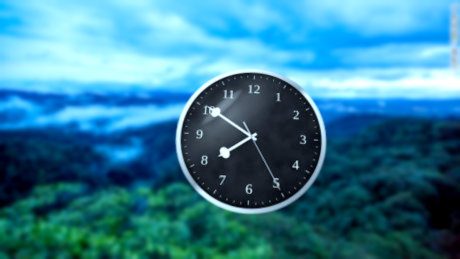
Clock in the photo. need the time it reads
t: 7:50:25
